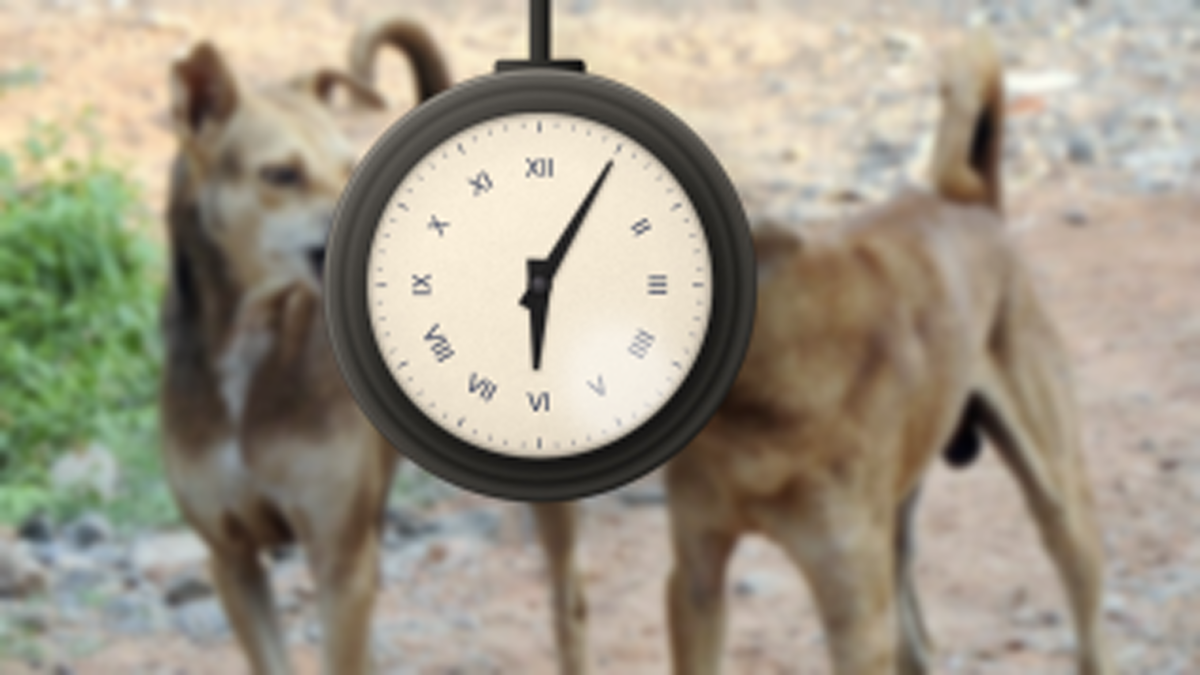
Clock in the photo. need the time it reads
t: 6:05
